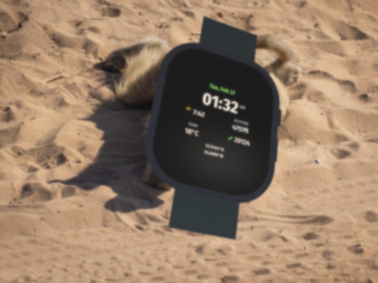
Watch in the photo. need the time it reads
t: 1:32
